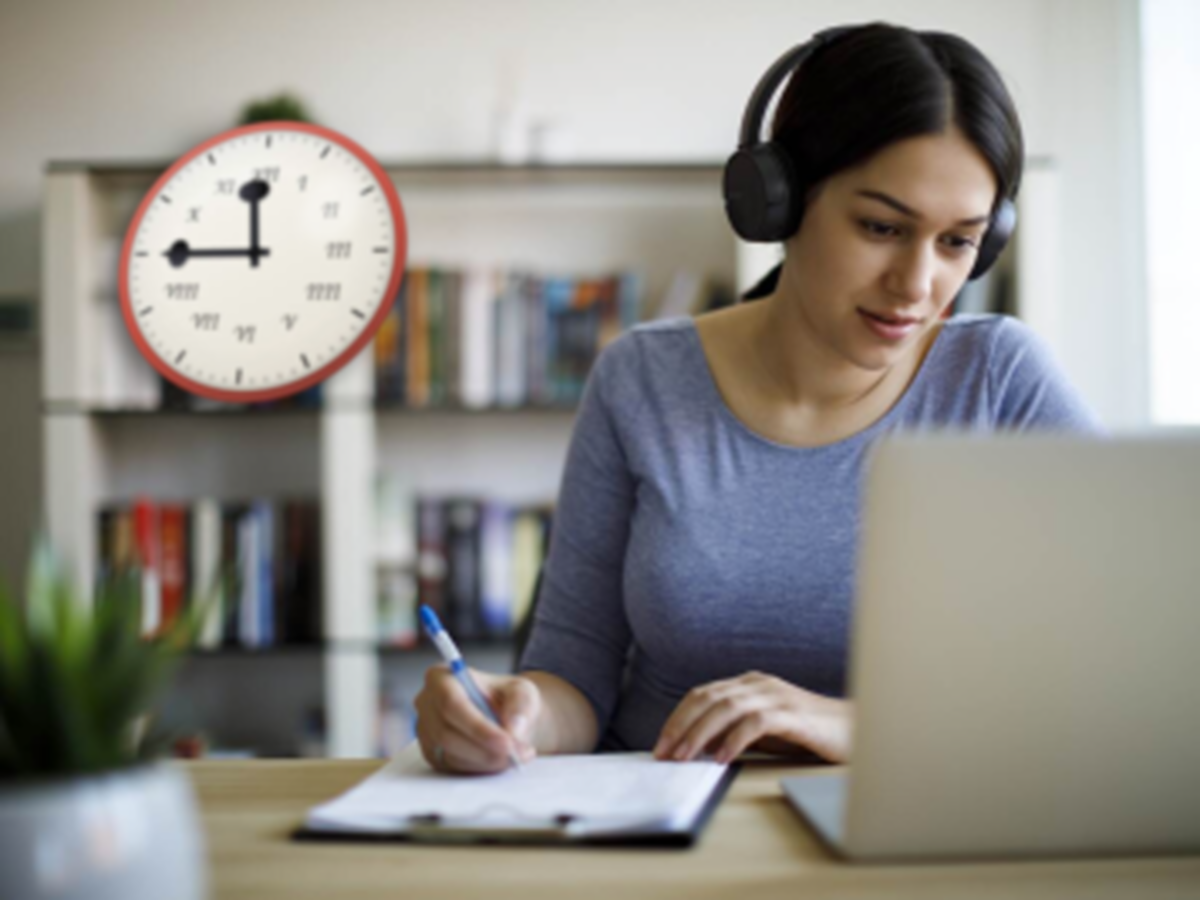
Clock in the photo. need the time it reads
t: 11:45
